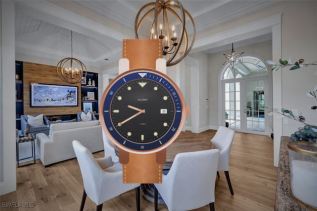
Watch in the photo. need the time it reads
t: 9:40
